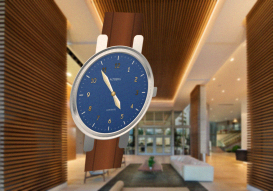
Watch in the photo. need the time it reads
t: 4:54
